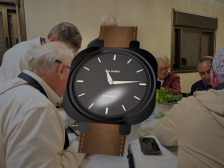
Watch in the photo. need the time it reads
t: 11:14
